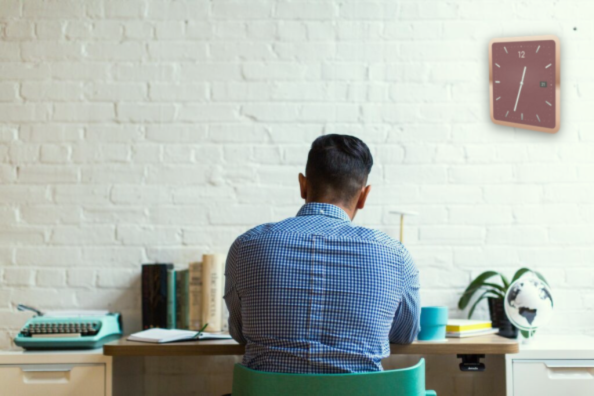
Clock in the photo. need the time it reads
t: 12:33
